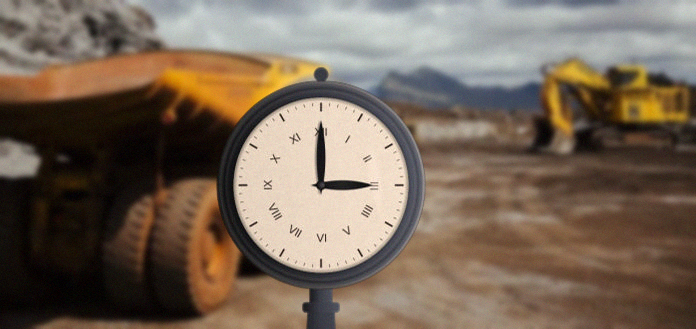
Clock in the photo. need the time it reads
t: 3:00
